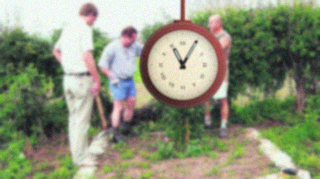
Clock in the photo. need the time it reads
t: 11:05
